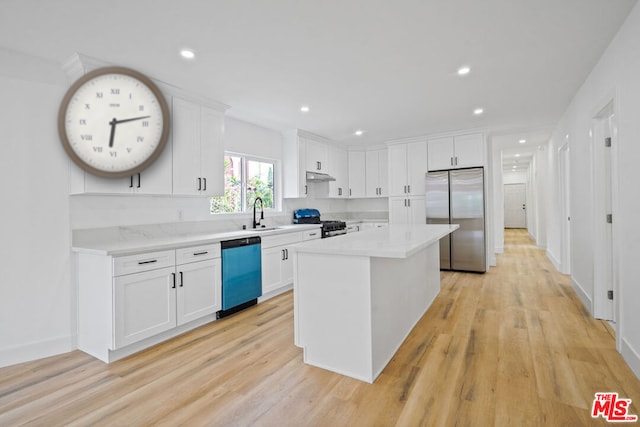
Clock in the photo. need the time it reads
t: 6:13
